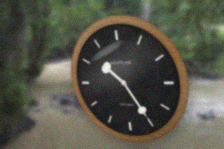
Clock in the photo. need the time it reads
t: 10:25
